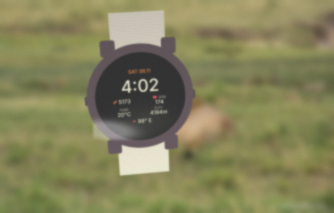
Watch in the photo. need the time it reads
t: 4:02
